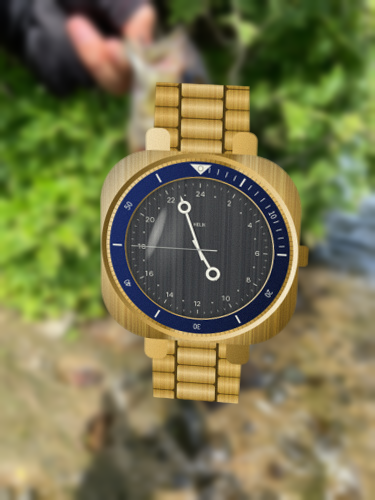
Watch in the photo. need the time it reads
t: 9:56:45
